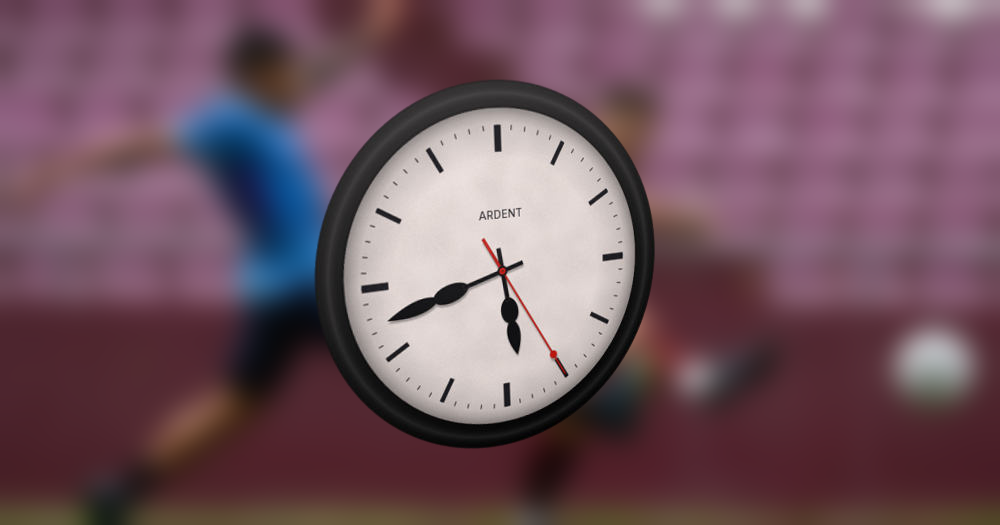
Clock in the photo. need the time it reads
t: 5:42:25
